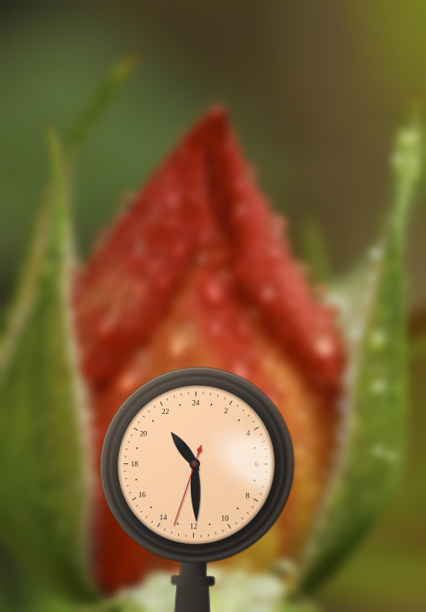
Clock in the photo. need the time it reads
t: 21:29:33
